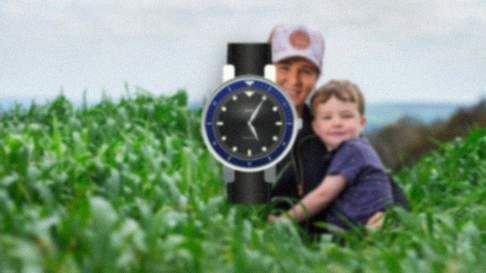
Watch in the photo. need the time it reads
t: 5:05
